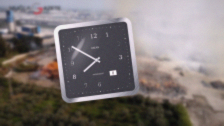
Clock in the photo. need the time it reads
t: 7:51
